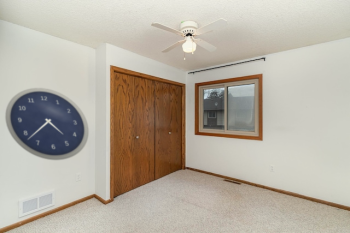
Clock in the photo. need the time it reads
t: 4:38
